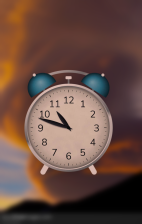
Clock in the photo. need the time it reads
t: 10:48
